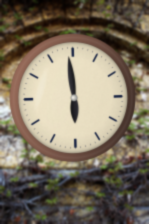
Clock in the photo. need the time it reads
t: 5:59
